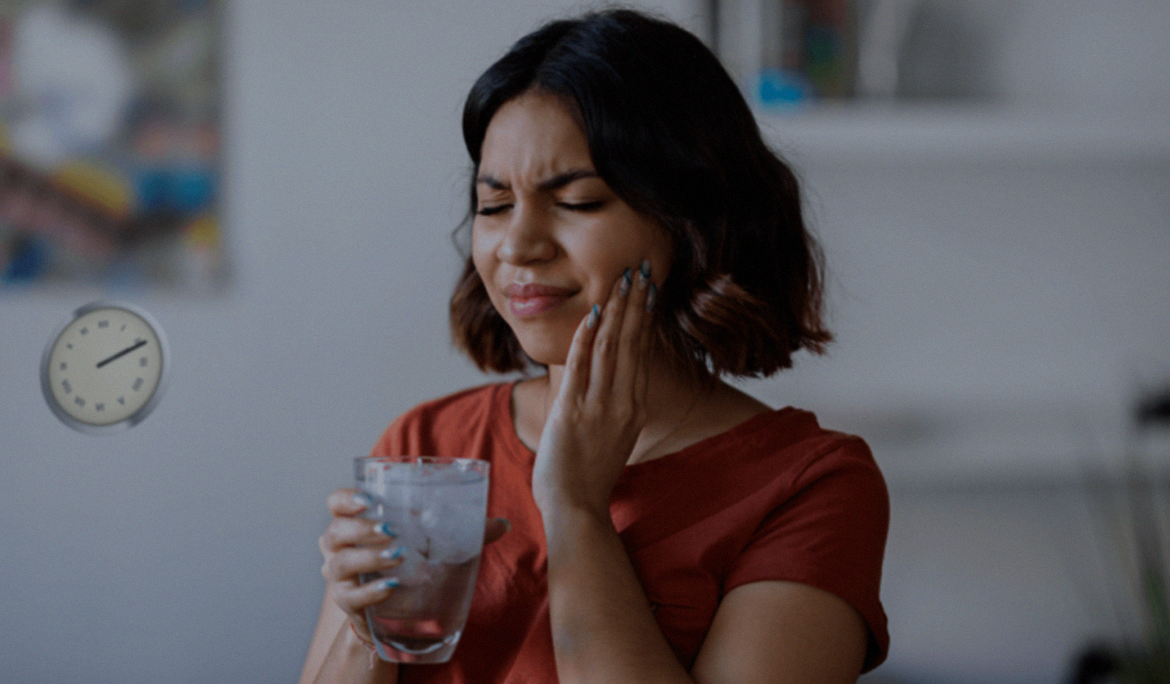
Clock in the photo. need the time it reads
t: 2:11
